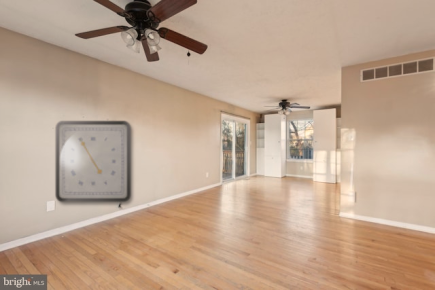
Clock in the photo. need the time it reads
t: 4:55
